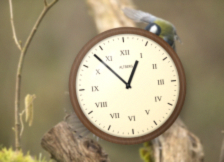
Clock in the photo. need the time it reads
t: 12:53
